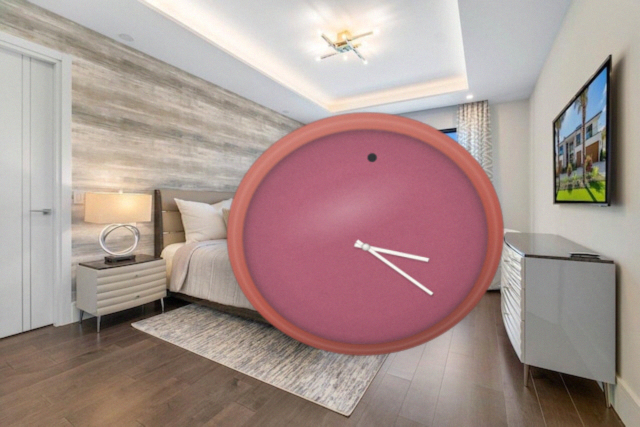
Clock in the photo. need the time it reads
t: 3:21
